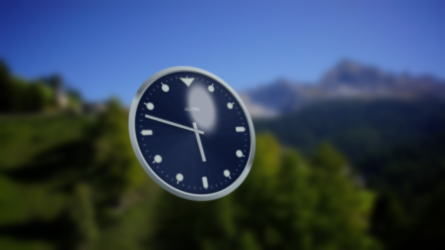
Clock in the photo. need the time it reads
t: 5:48
